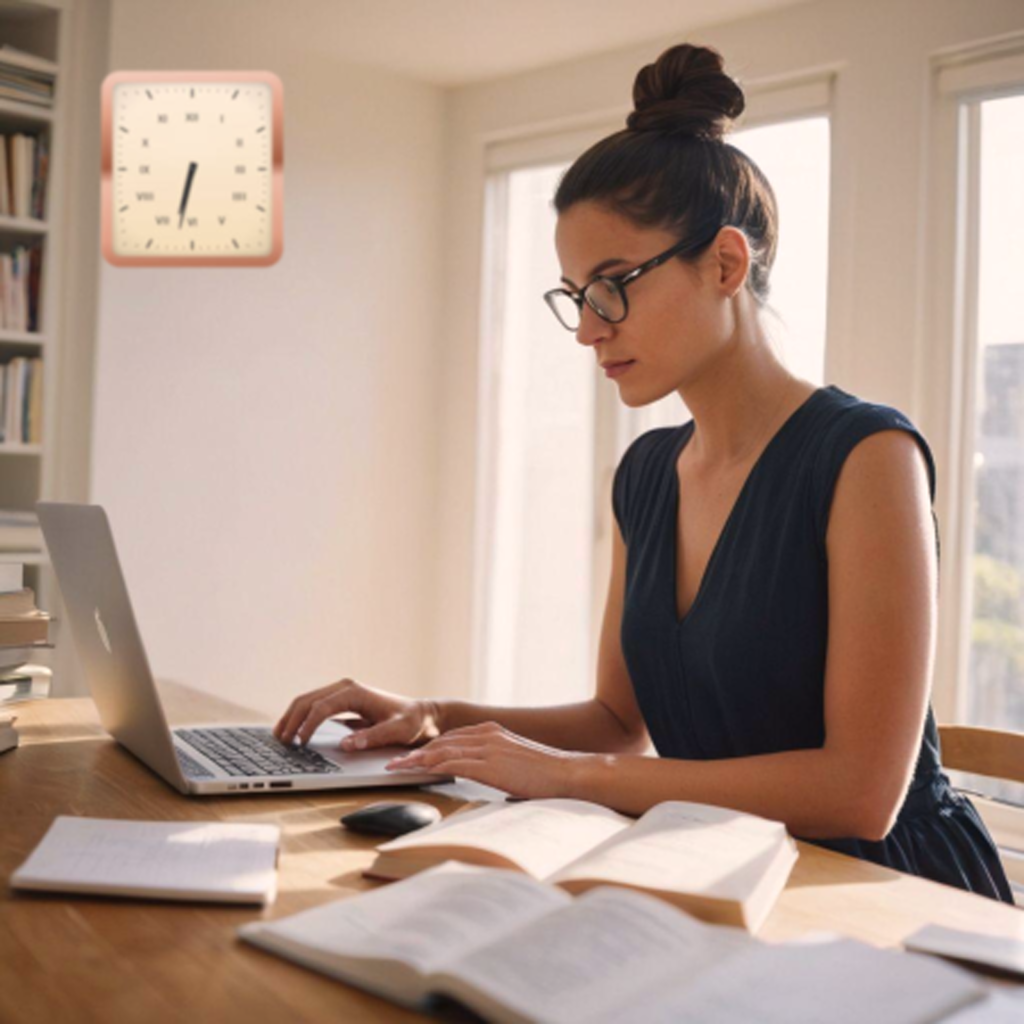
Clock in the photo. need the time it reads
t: 6:32
